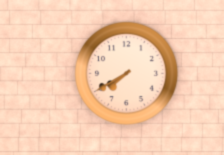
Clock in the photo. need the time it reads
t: 7:40
